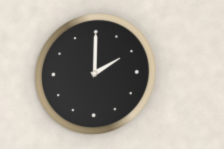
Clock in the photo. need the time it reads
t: 2:00
